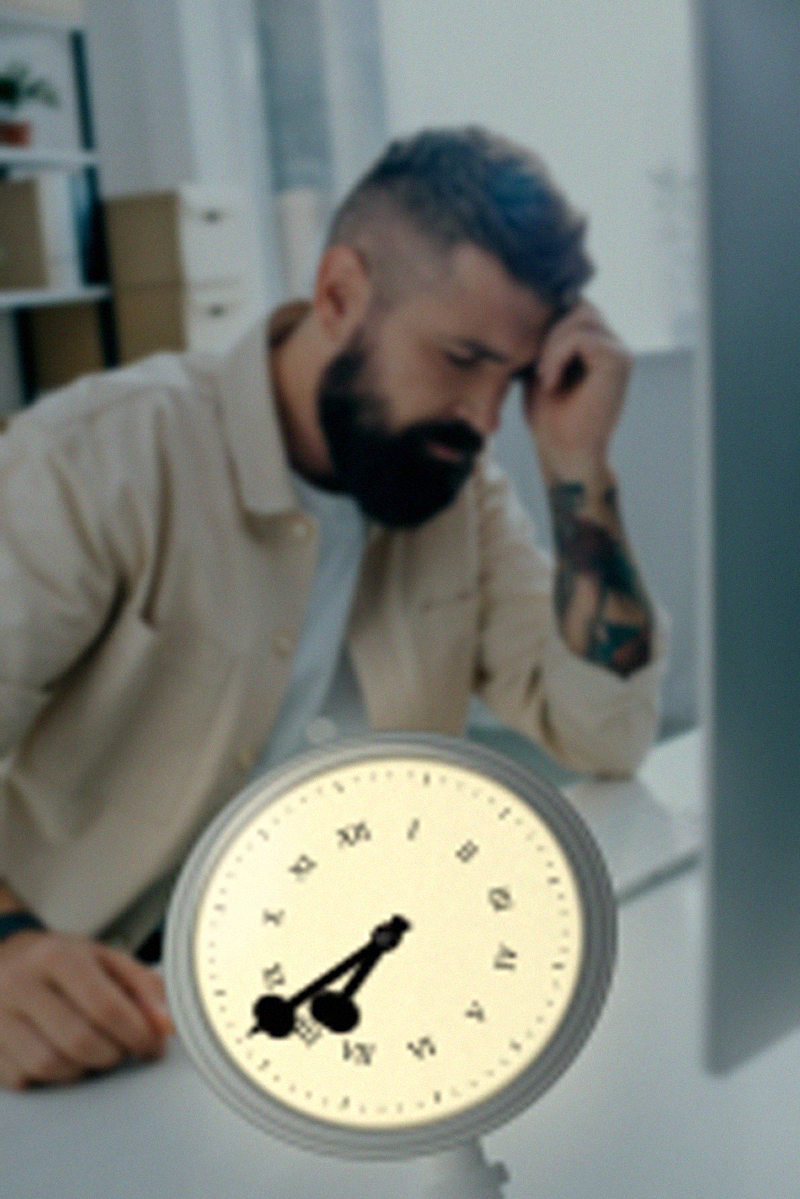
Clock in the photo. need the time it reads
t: 7:42
